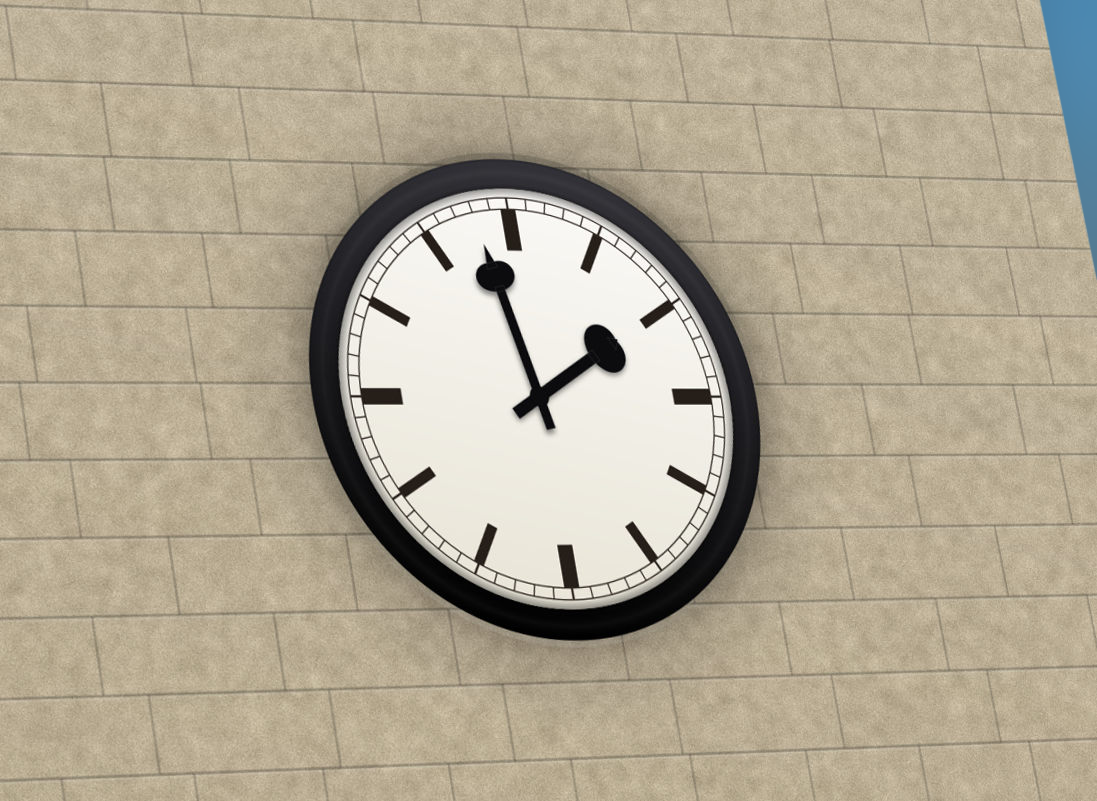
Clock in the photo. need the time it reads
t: 1:58
